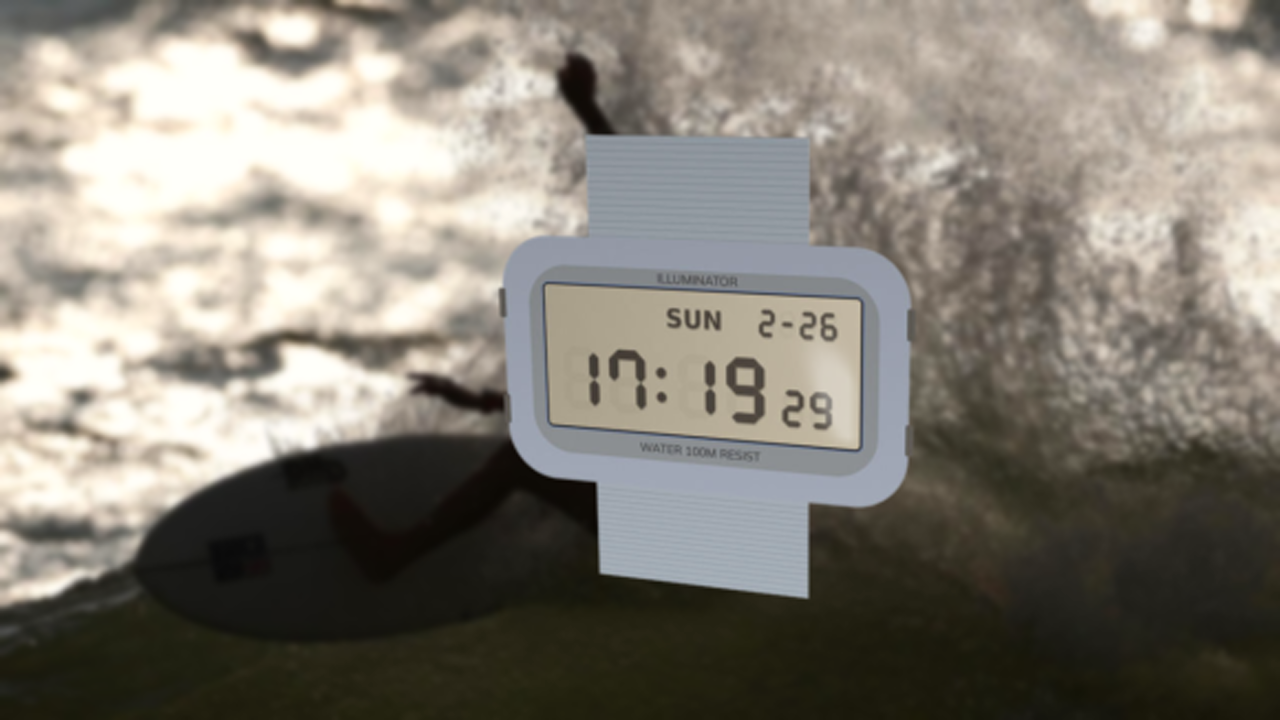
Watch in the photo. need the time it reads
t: 17:19:29
